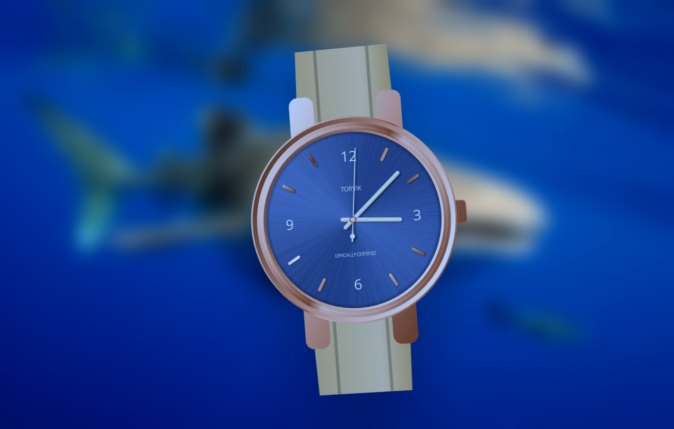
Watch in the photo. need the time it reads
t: 3:08:01
